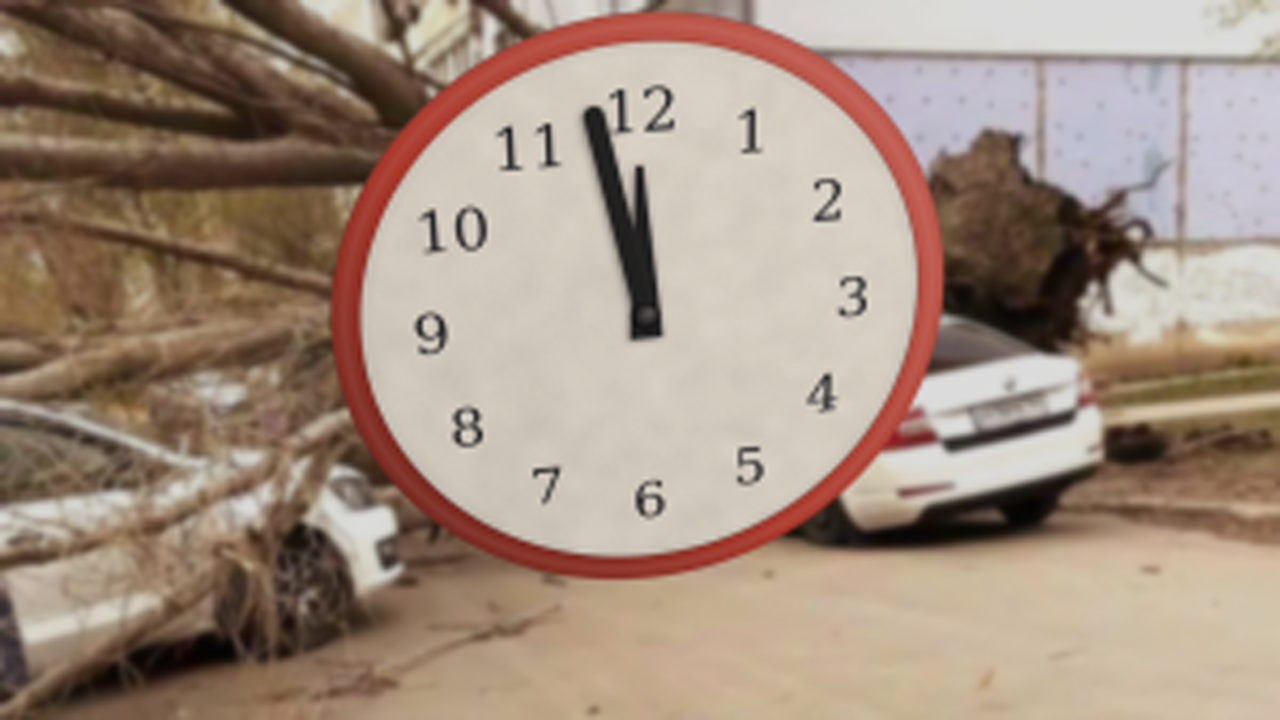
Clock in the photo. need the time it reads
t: 11:58
